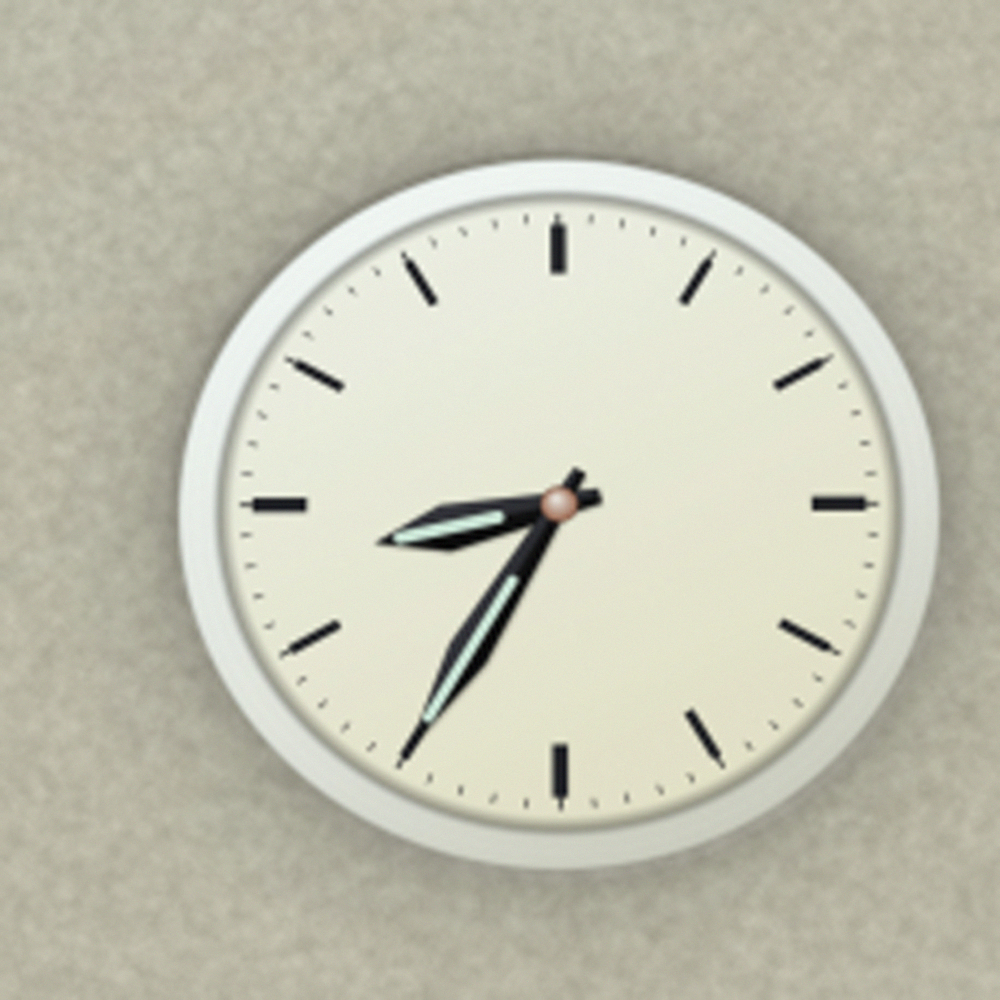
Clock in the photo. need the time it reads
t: 8:35
